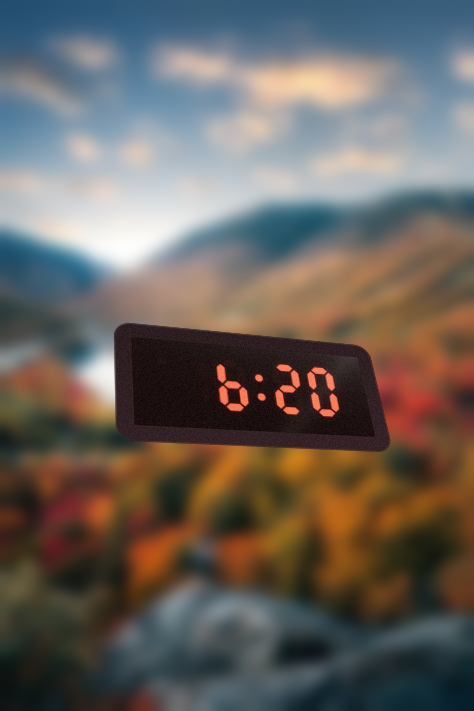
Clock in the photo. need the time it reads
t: 6:20
